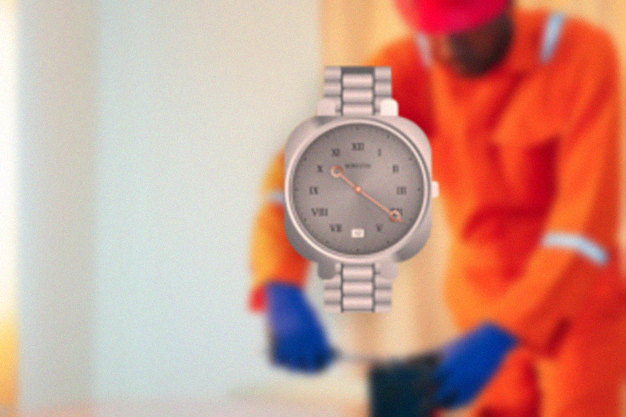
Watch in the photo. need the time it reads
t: 10:21
